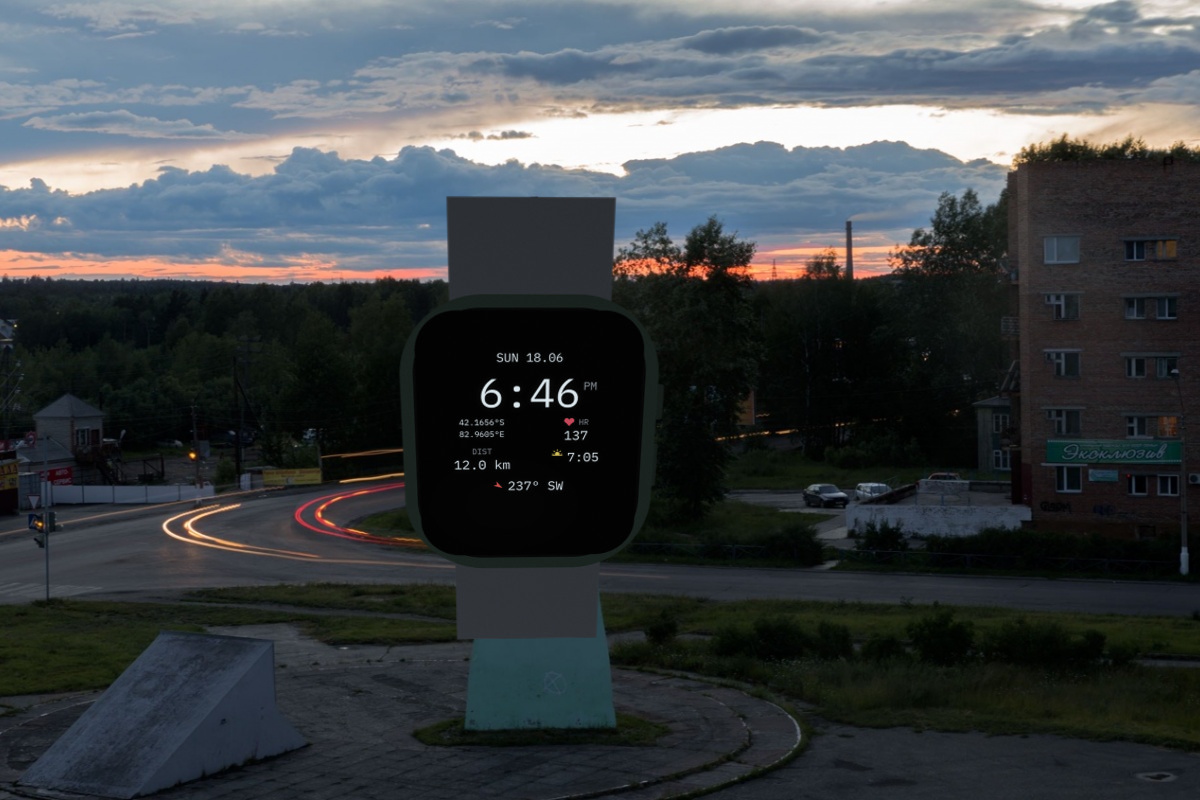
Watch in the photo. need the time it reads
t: 6:46
